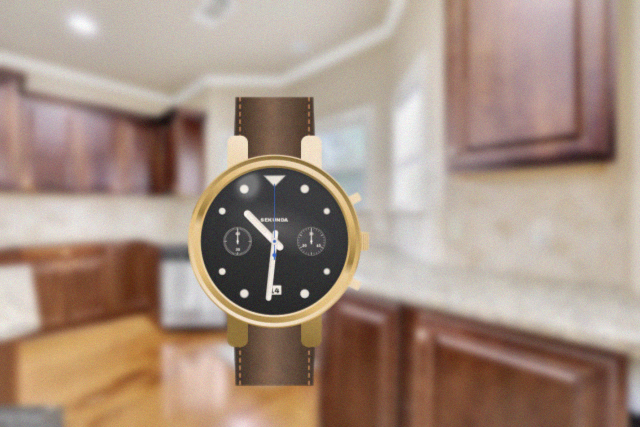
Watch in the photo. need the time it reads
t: 10:31
